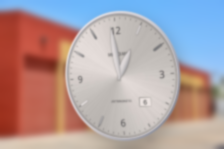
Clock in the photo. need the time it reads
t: 12:59
